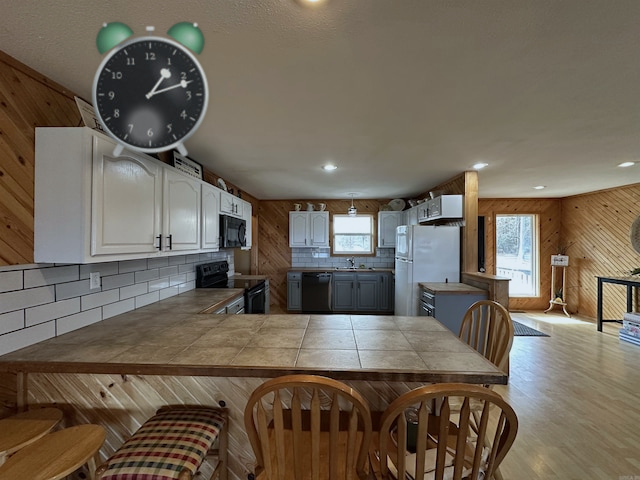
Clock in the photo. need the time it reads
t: 1:12
